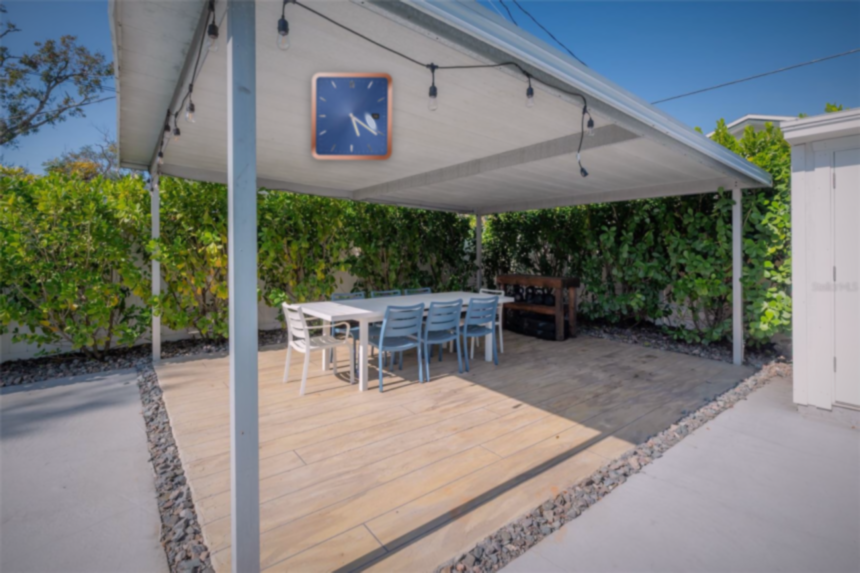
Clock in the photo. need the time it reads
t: 5:21
